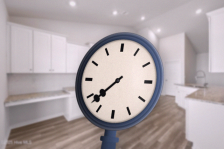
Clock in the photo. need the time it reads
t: 7:38
